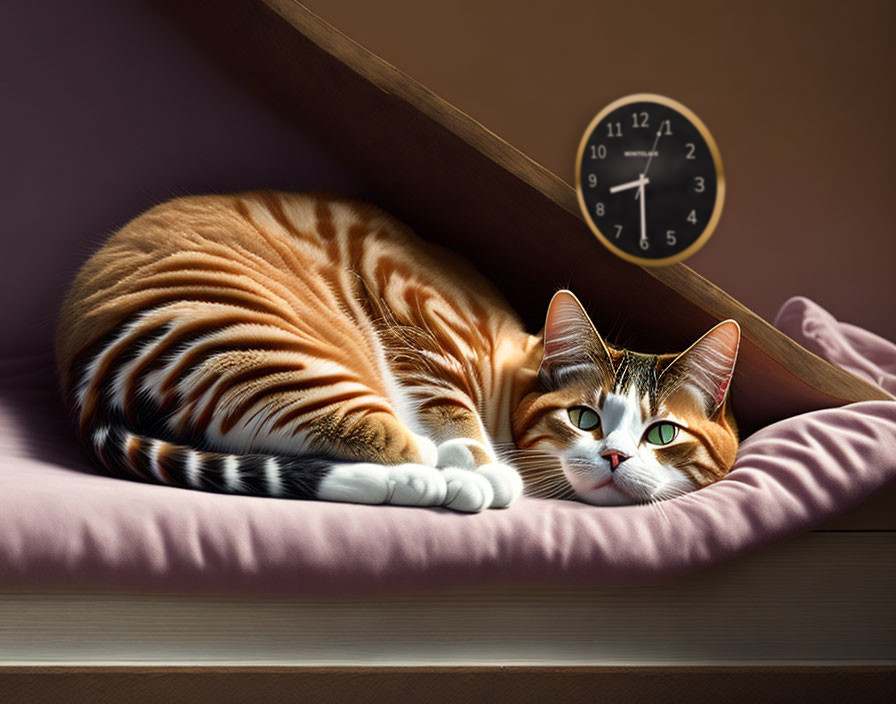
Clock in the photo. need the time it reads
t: 8:30:04
